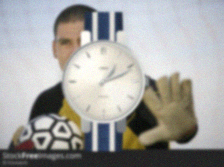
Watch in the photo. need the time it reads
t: 1:11
